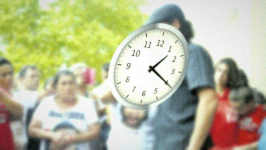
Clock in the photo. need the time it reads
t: 1:20
